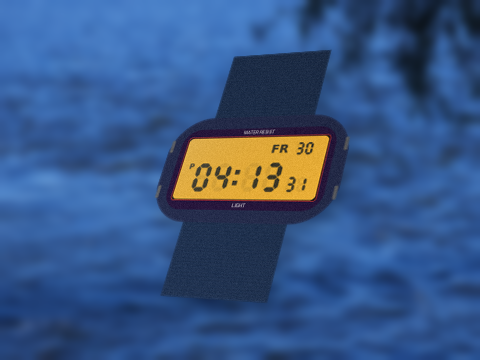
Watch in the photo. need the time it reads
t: 4:13:31
